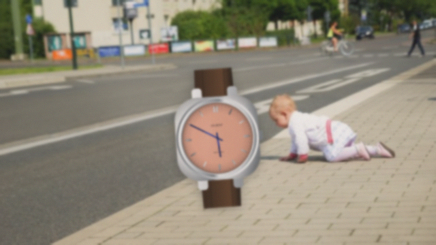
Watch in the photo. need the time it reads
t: 5:50
